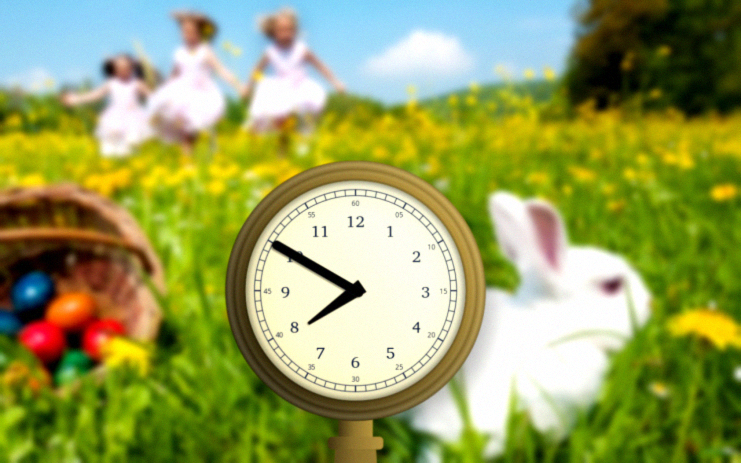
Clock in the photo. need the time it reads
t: 7:50
